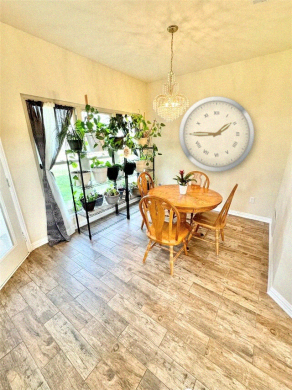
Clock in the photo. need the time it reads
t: 1:45
